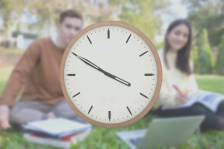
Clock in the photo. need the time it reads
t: 3:50
